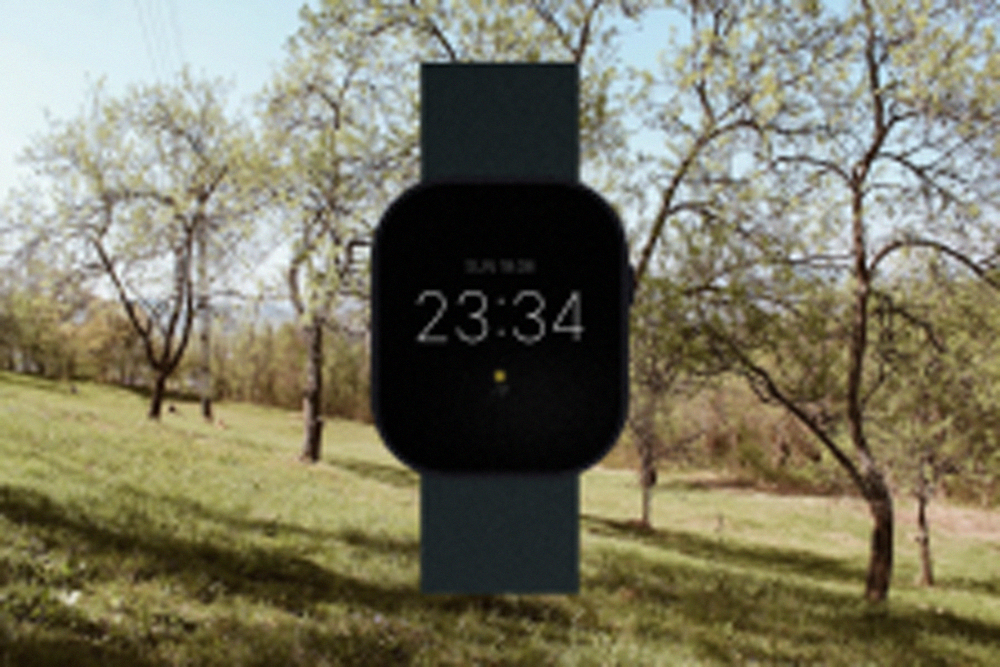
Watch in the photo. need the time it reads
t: 23:34
